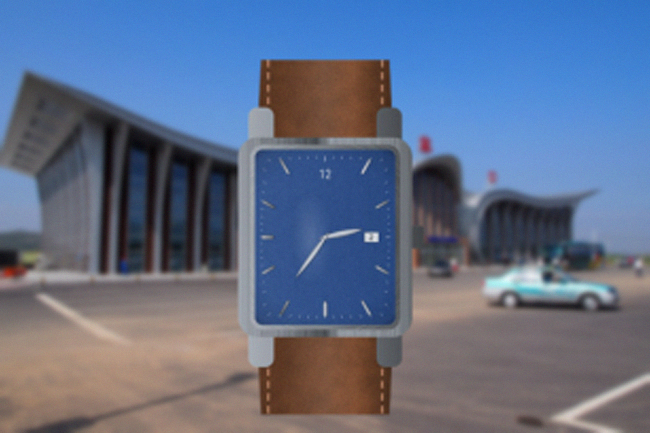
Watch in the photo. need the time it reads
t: 2:36
